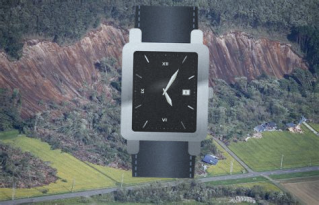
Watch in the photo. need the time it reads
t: 5:05
